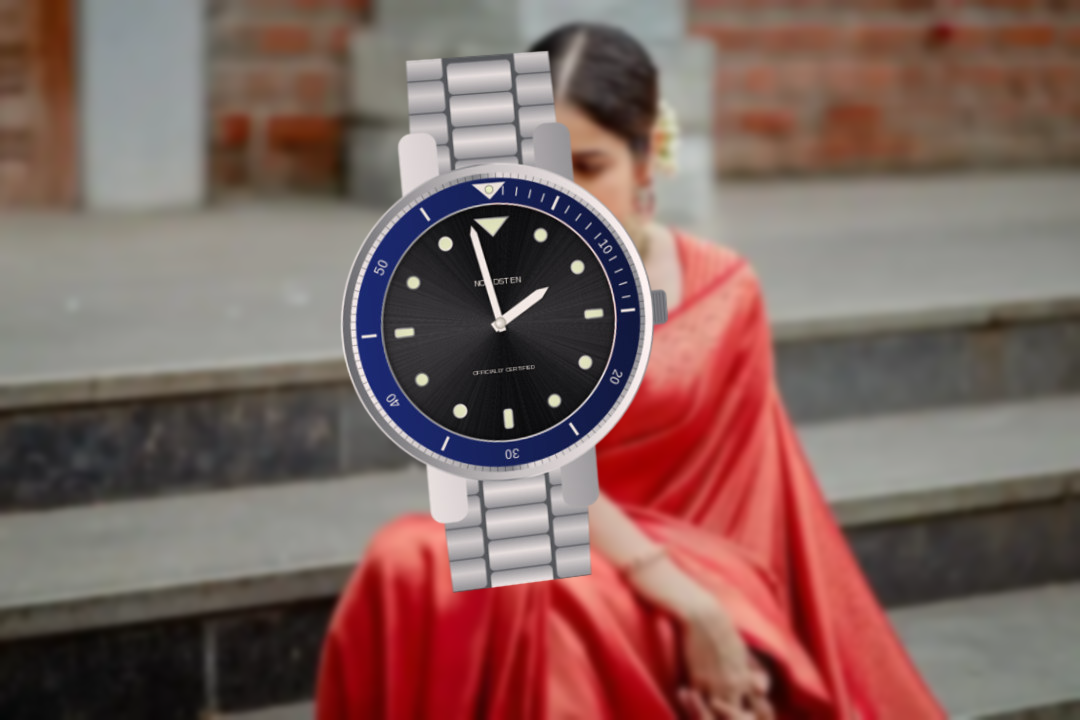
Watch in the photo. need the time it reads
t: 1:58
